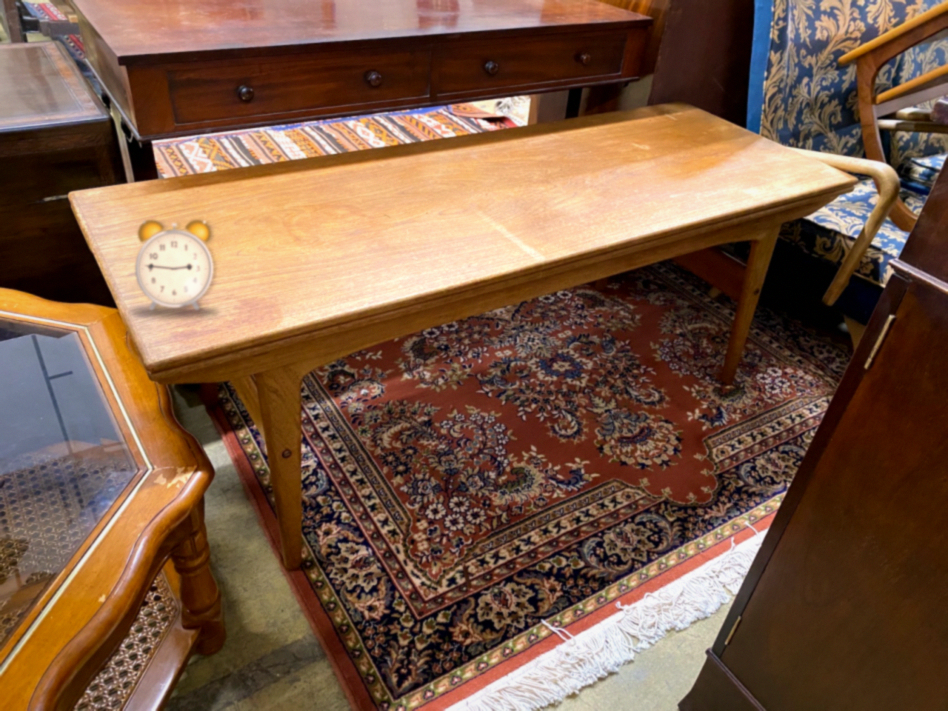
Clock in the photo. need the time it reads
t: 2:46
